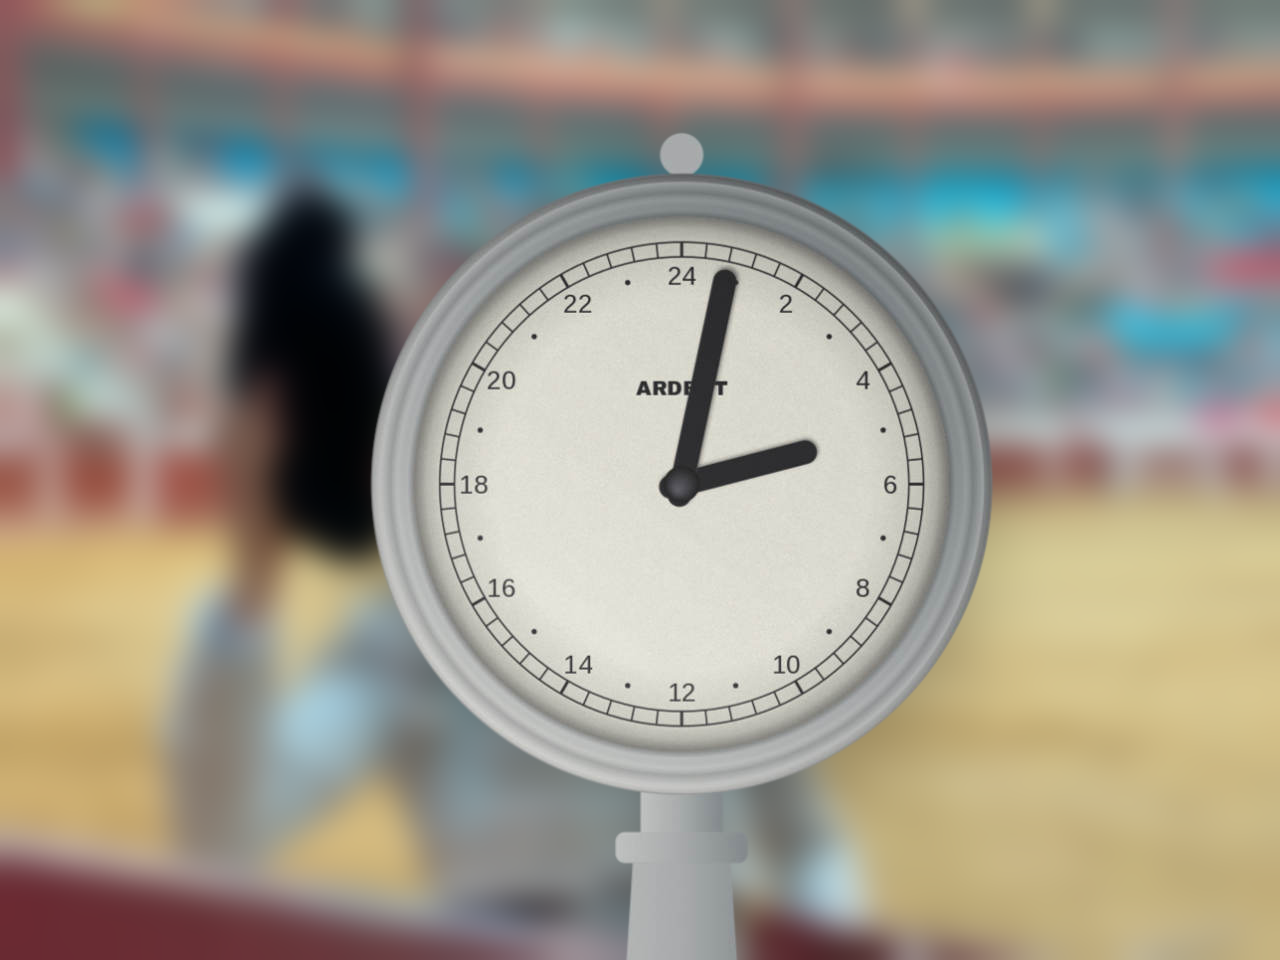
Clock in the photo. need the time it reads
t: 5:02
